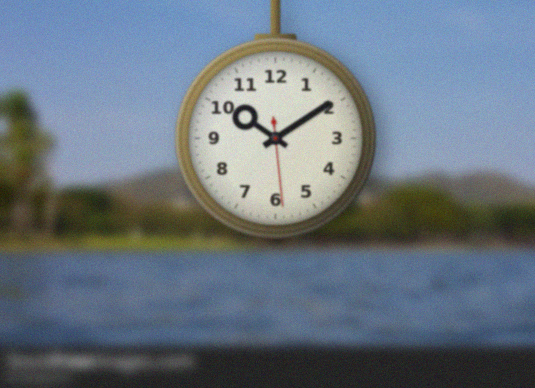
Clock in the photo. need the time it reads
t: 10:09:29
